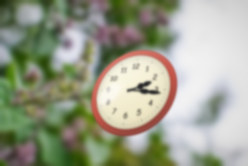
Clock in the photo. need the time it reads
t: 2:16
